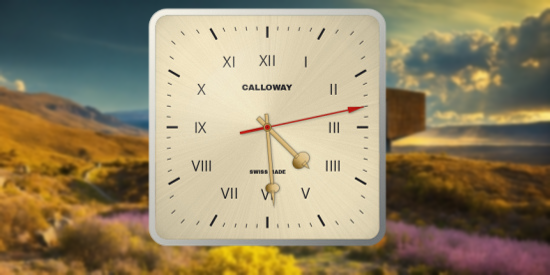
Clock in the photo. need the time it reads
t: 4:29:13
